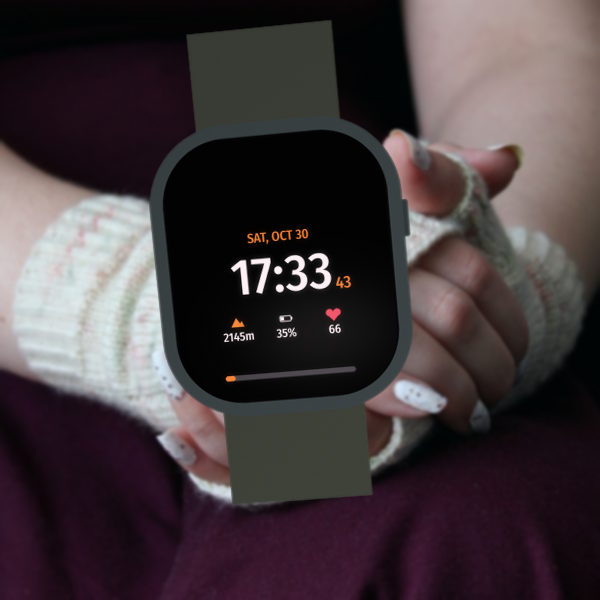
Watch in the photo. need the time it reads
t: 17:33:43
